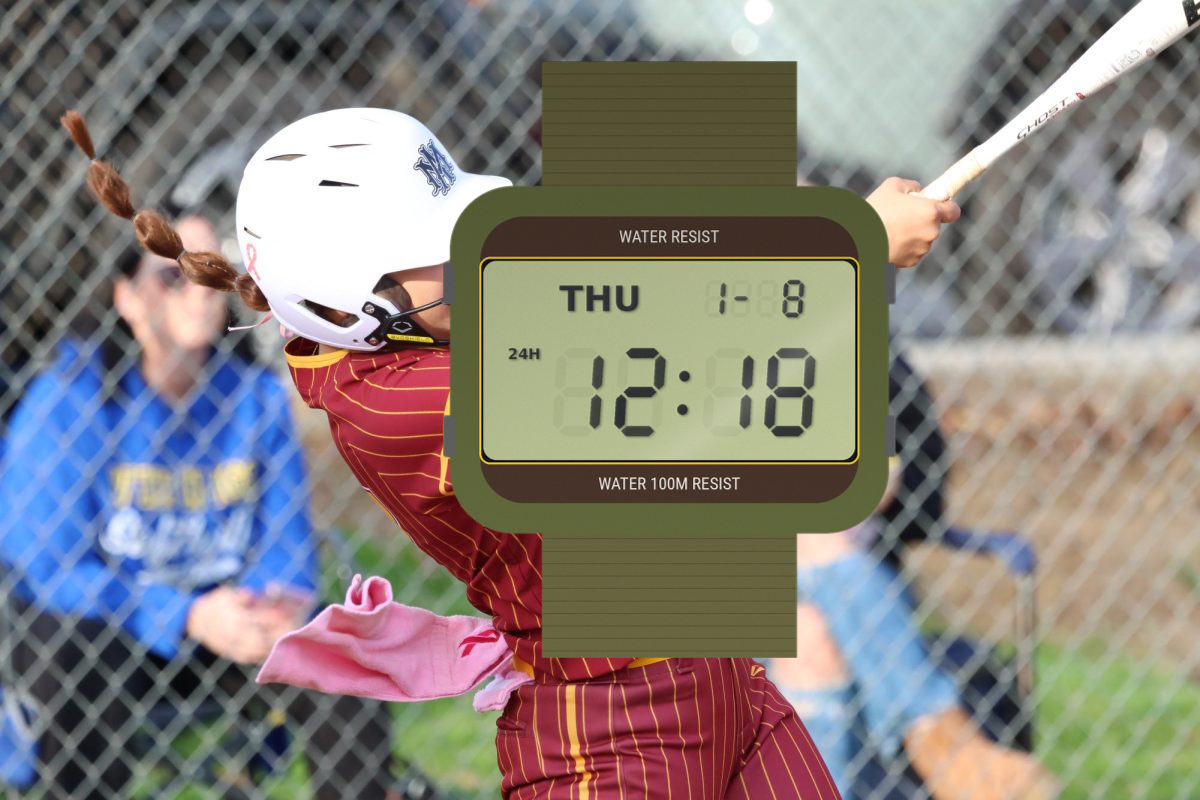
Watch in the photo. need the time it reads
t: 12:18
